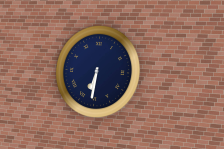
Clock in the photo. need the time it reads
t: 6:31
